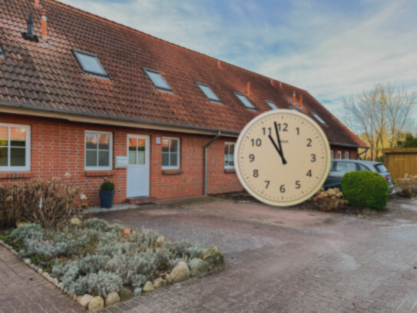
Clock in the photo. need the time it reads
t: 10:58
